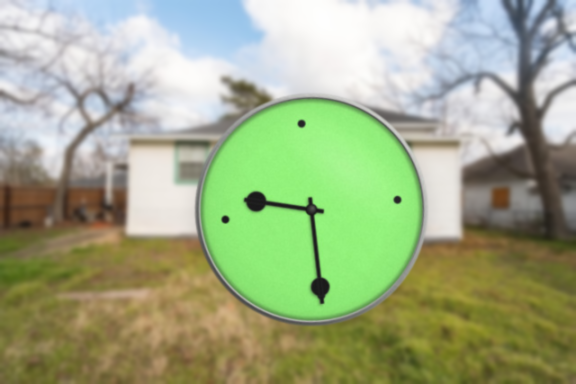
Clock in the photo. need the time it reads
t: 9:30
